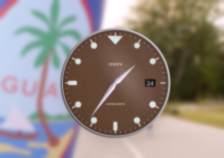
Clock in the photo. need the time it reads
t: 1:36
